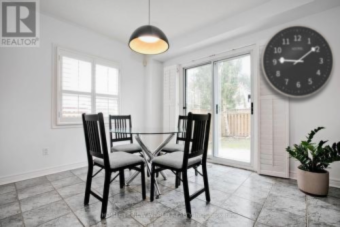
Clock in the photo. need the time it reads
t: 9:09
